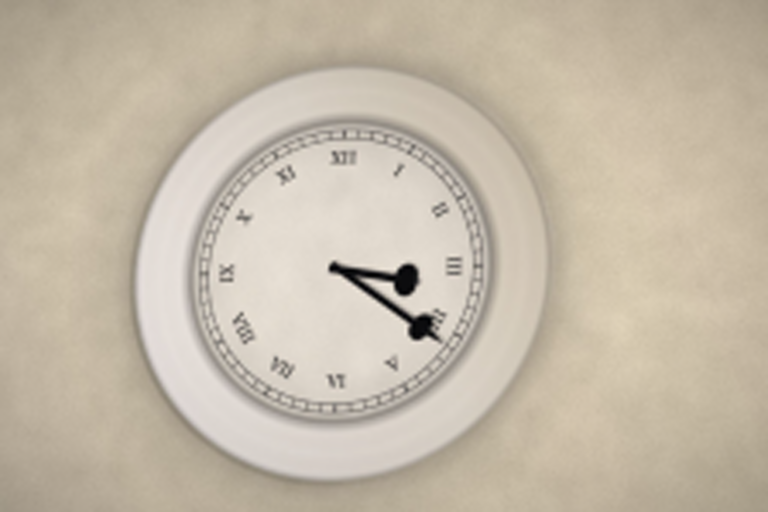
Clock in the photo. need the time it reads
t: 3:21
